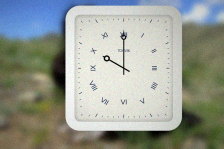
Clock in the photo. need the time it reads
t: 10:00
